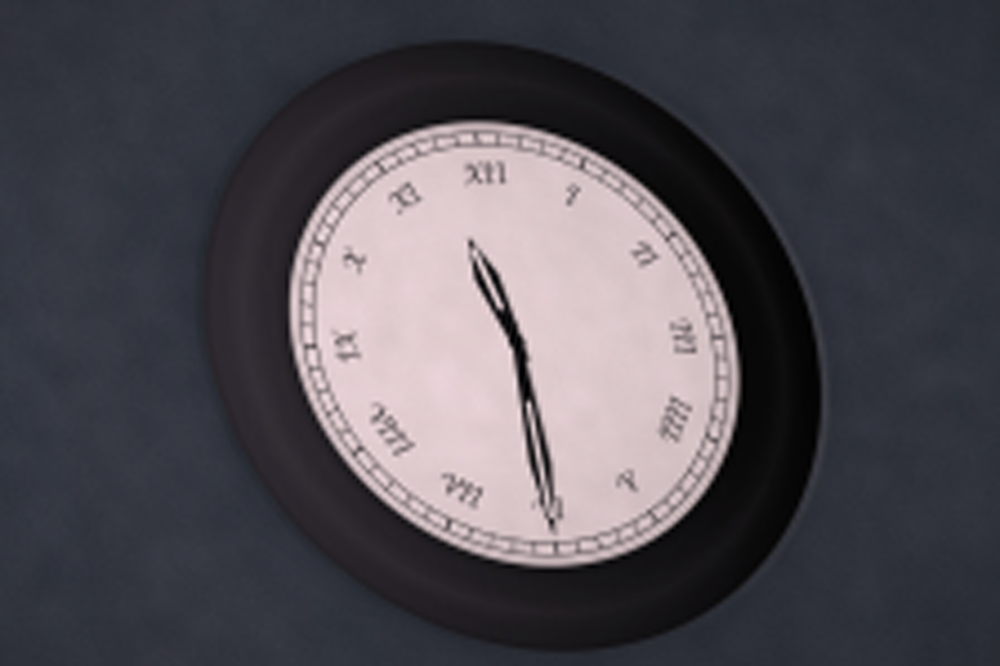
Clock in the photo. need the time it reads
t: 11:30
